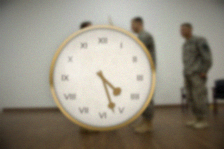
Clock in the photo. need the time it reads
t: 4:27
